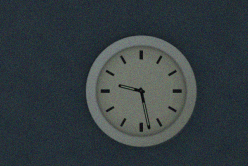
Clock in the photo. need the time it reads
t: 9:28
